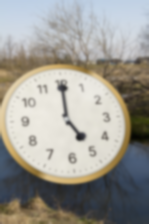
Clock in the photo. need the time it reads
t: 5:00
